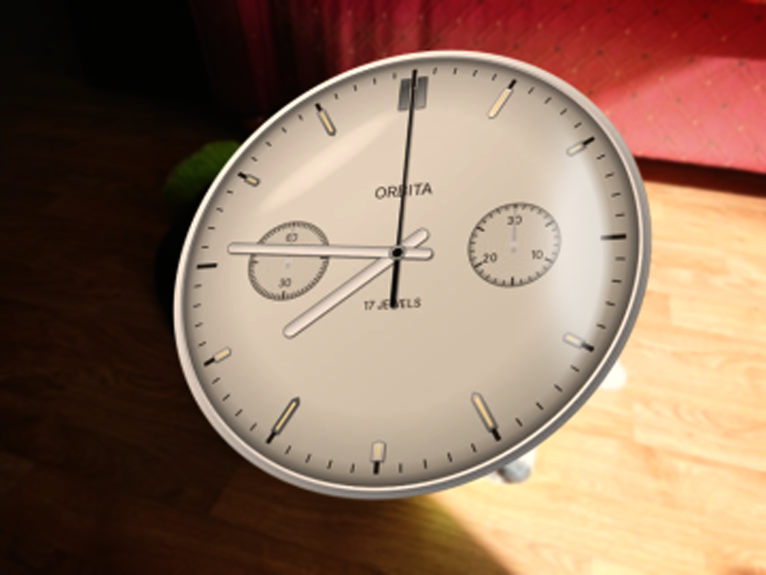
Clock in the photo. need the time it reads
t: 7:46
